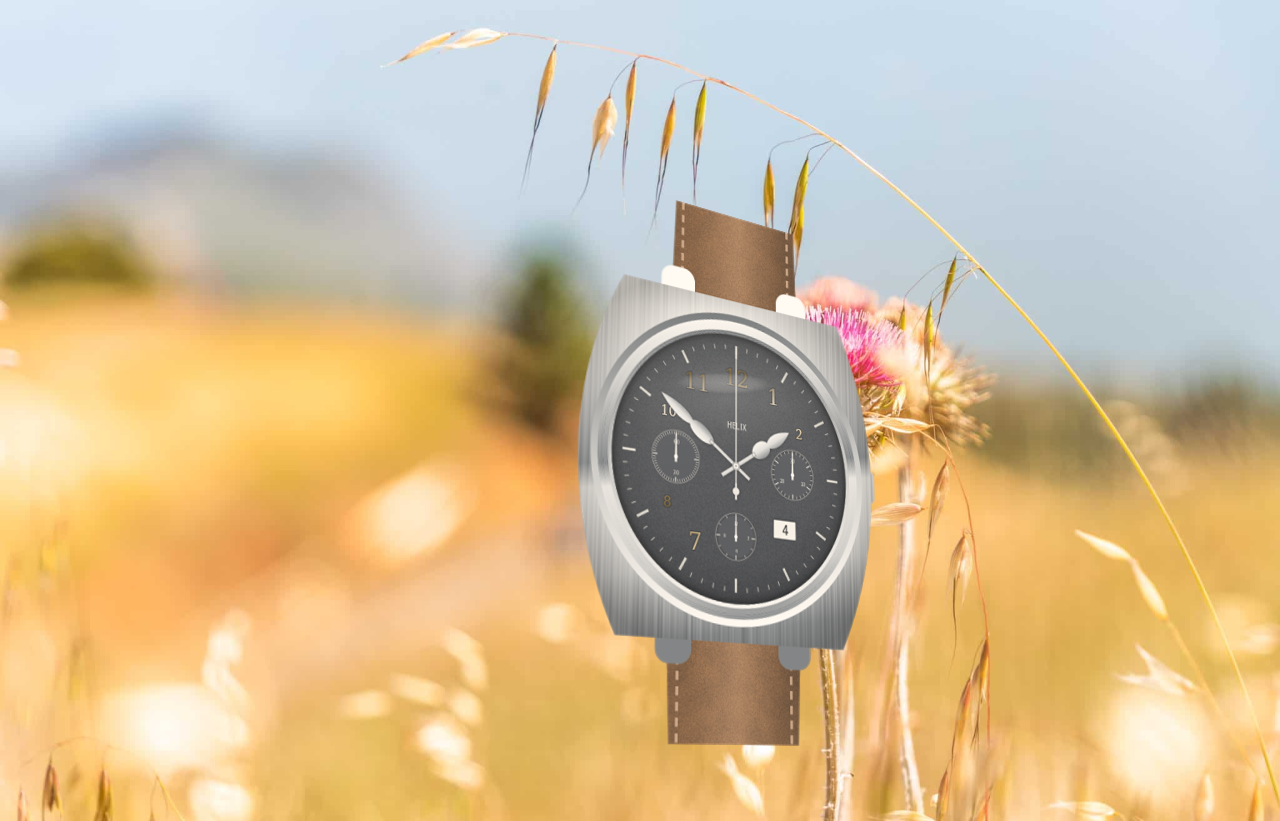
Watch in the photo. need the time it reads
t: 1:51
